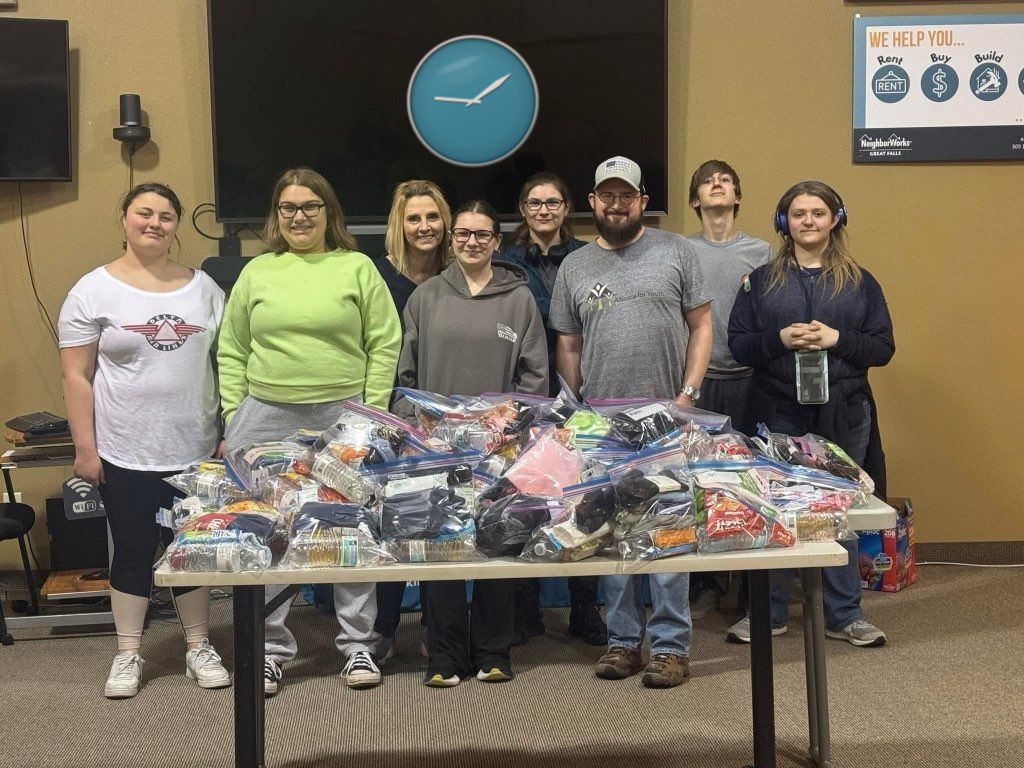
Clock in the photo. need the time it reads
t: 9:09
